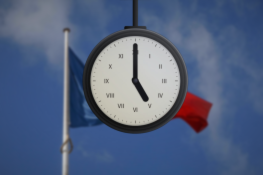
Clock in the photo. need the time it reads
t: 5:00
